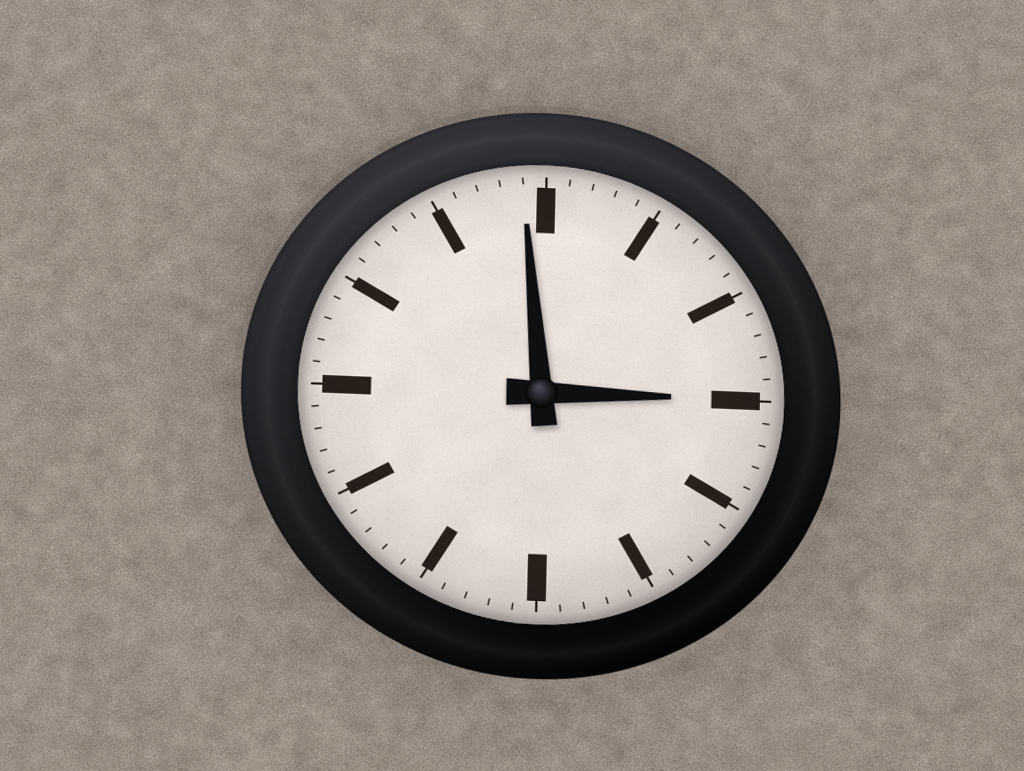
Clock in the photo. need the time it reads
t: 2:59
